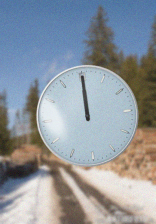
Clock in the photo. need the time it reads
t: 12:00
